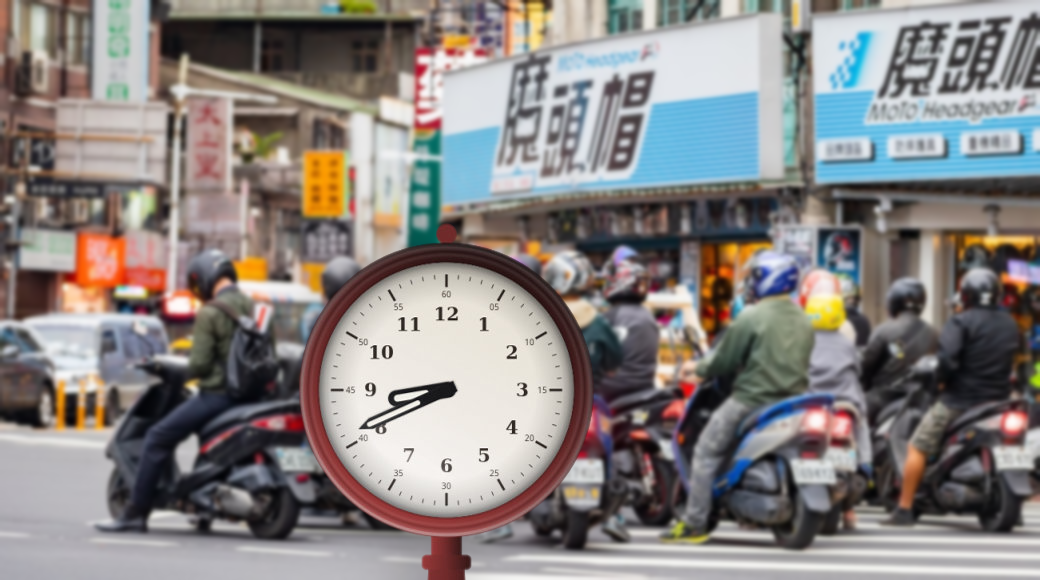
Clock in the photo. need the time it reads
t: 8:41
